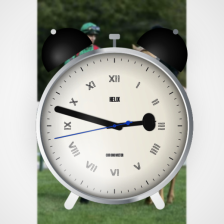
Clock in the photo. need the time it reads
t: 2:47:43
